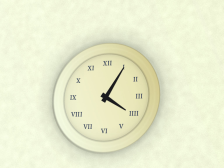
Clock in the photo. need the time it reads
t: 4:05
